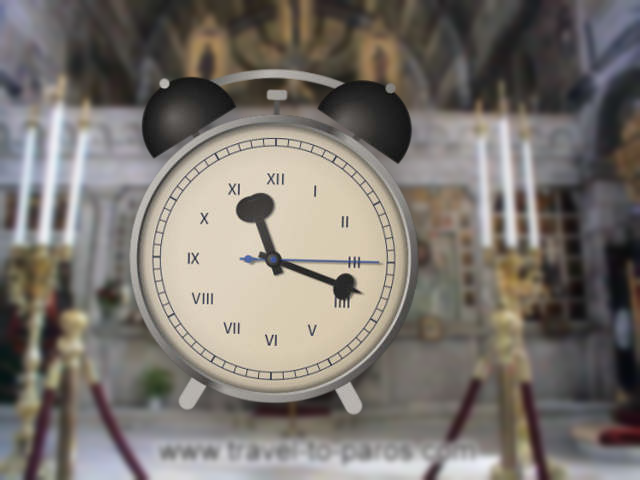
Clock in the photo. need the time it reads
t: 11:18:15
